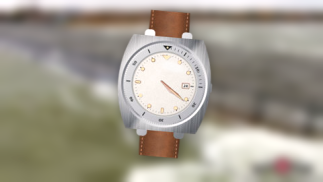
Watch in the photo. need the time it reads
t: 4:21
